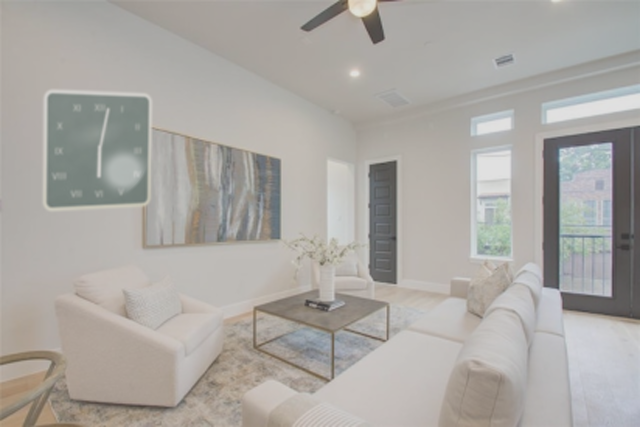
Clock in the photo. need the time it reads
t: 6:02
